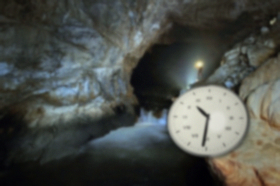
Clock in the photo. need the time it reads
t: 10:31
